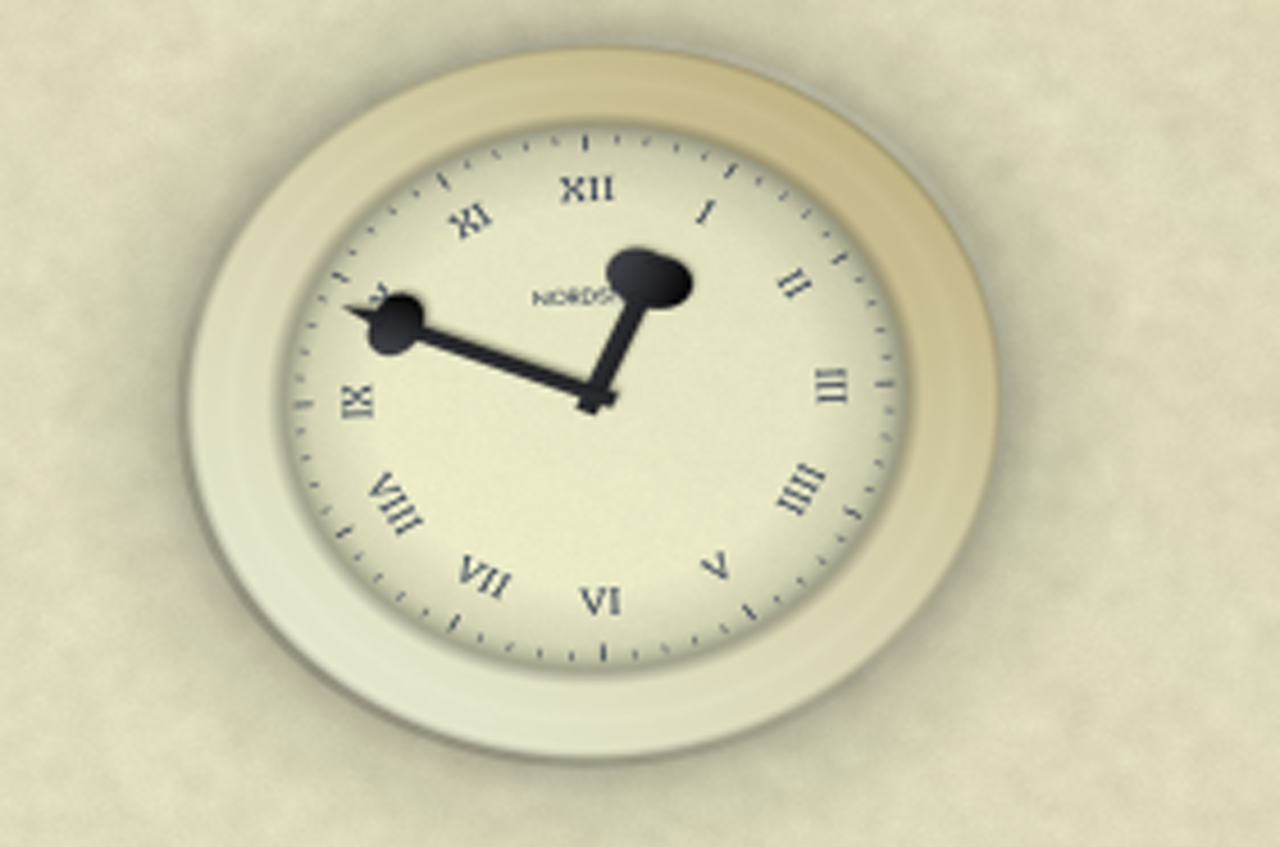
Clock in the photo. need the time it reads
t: 12:49
